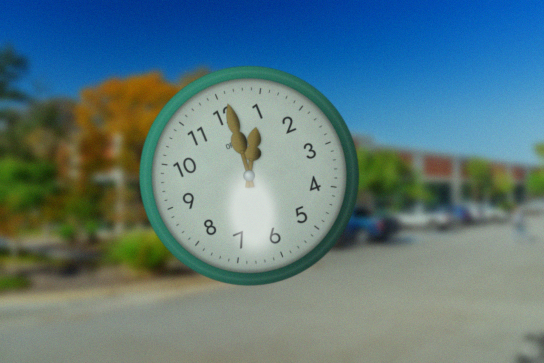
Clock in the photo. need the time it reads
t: 1:01
